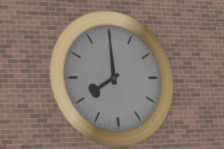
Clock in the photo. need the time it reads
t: 8:00
